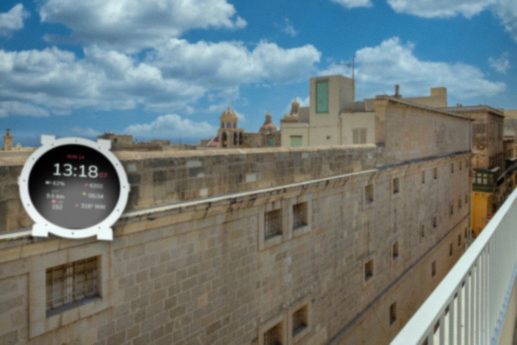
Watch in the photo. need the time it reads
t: 13:18
